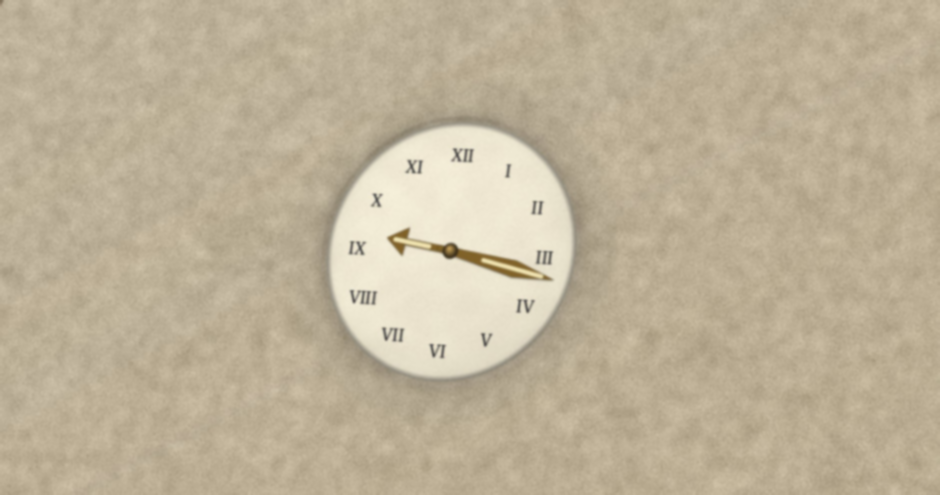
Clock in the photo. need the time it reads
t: 9:17
